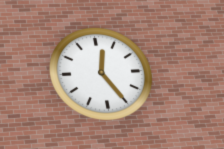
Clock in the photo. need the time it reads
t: 12:25
